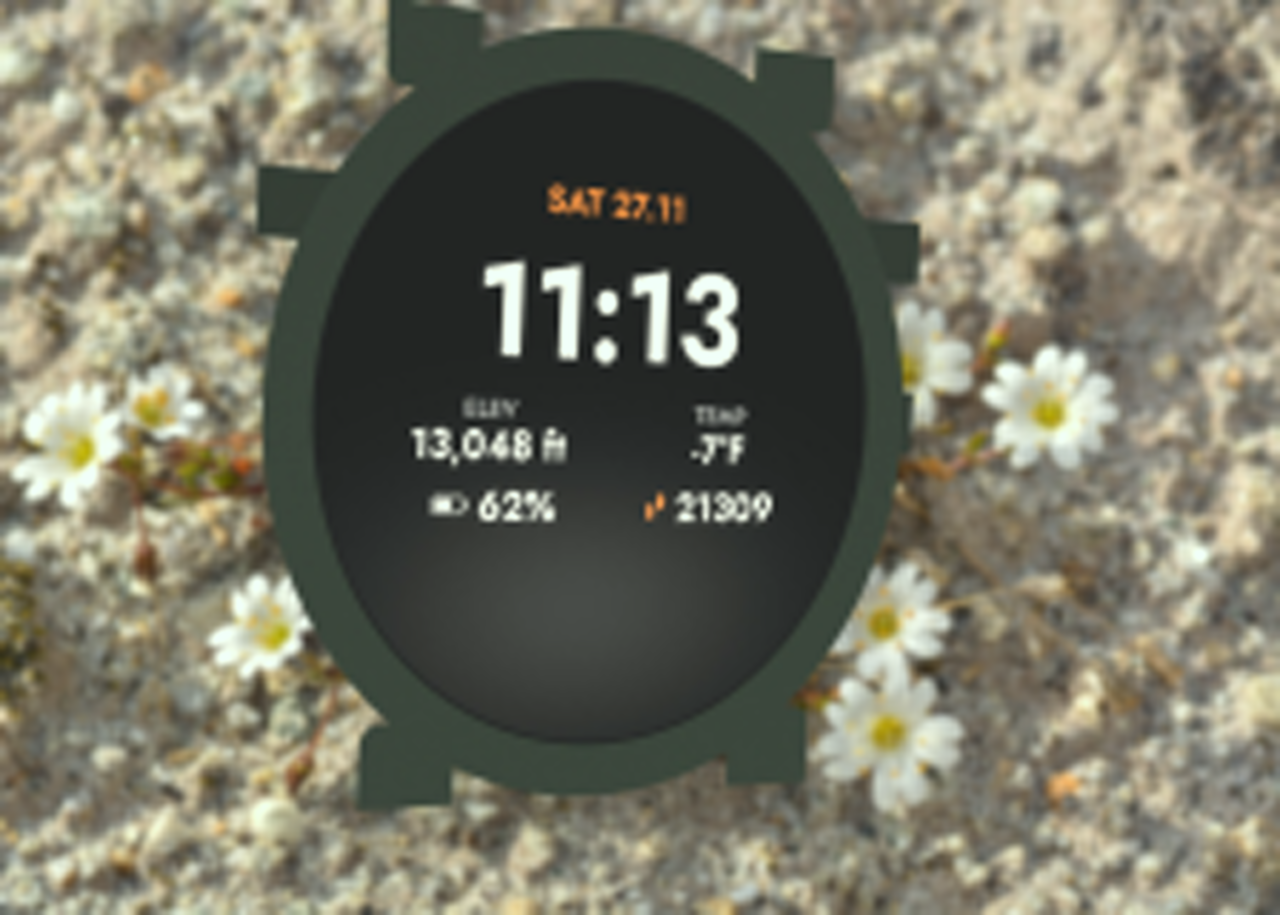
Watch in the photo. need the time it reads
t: 11:13
